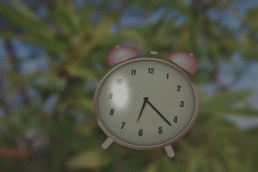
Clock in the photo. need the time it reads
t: 6:22
